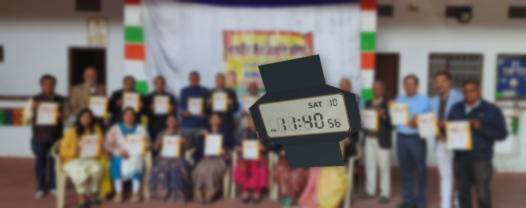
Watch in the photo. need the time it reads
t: 11:40:56
